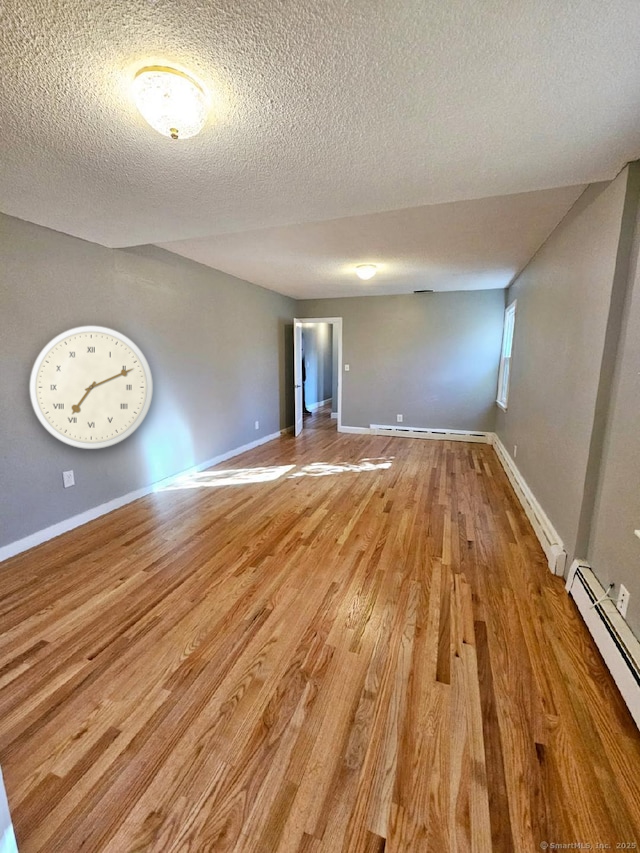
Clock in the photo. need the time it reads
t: 7:11
